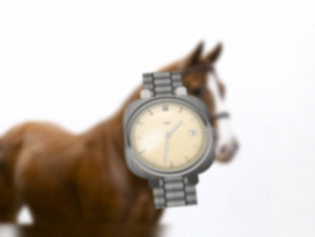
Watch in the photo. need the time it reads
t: 1:32
